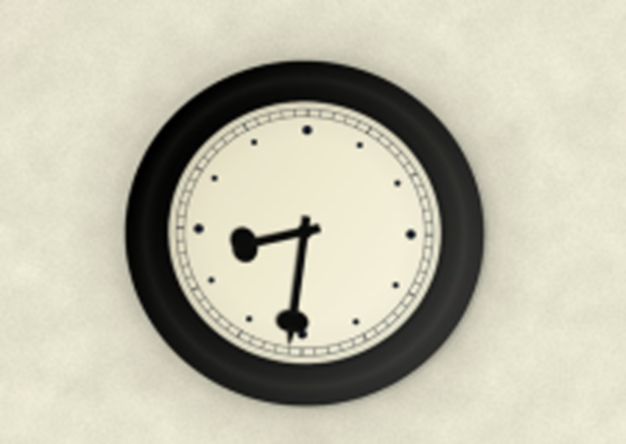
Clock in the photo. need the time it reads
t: 8:31
